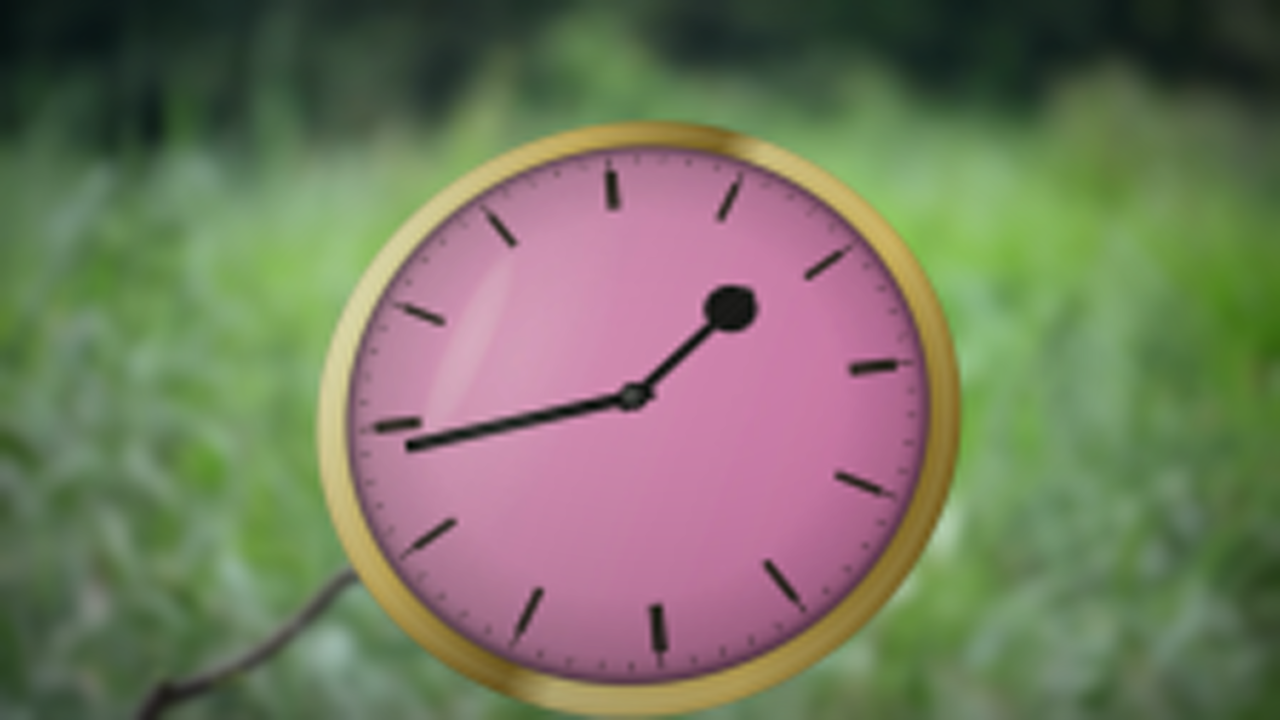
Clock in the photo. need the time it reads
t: 1:44
